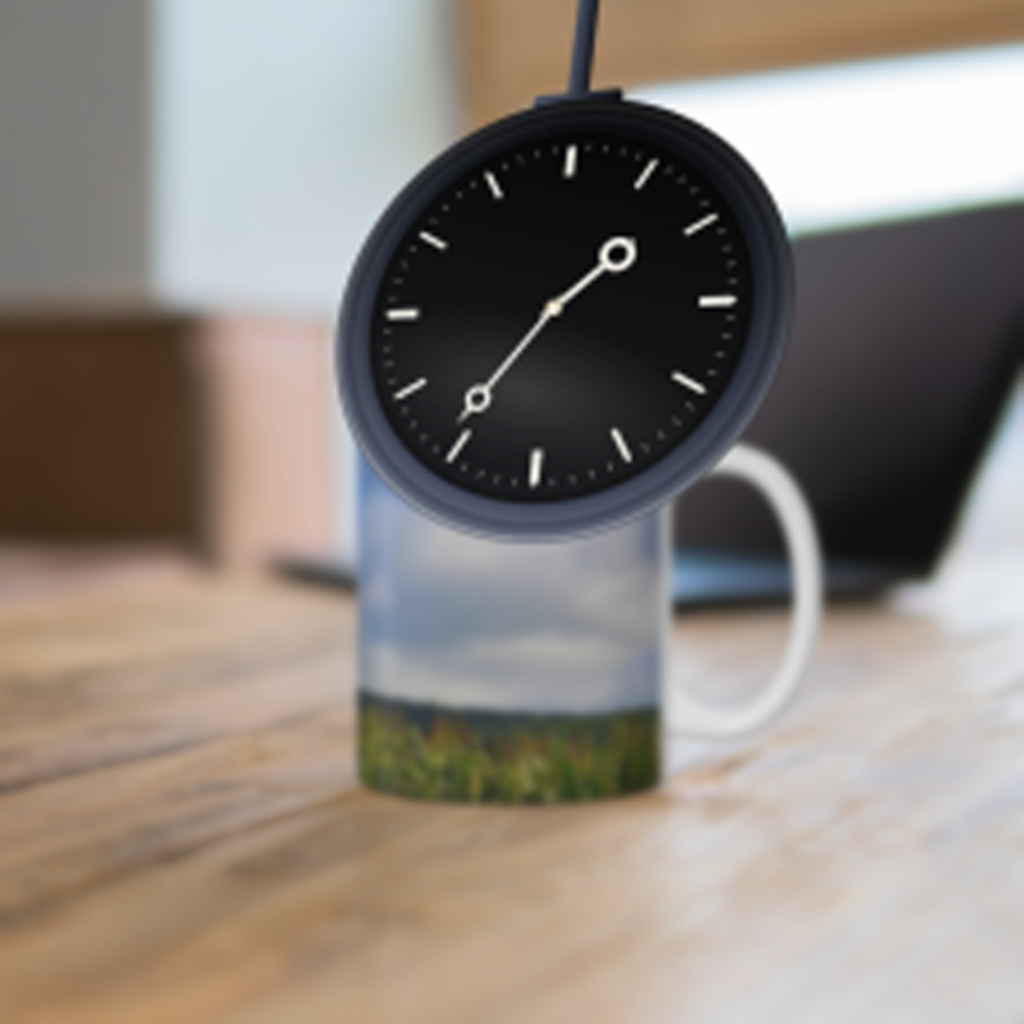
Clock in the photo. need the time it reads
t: 1:36
